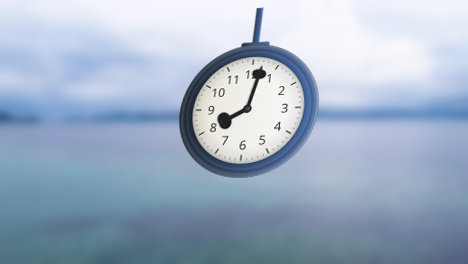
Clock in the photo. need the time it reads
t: 8:02
